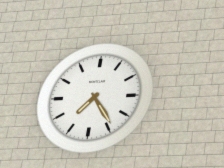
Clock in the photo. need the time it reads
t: 7:24
